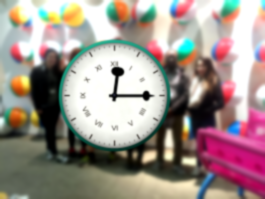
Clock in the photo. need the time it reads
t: 12:15
